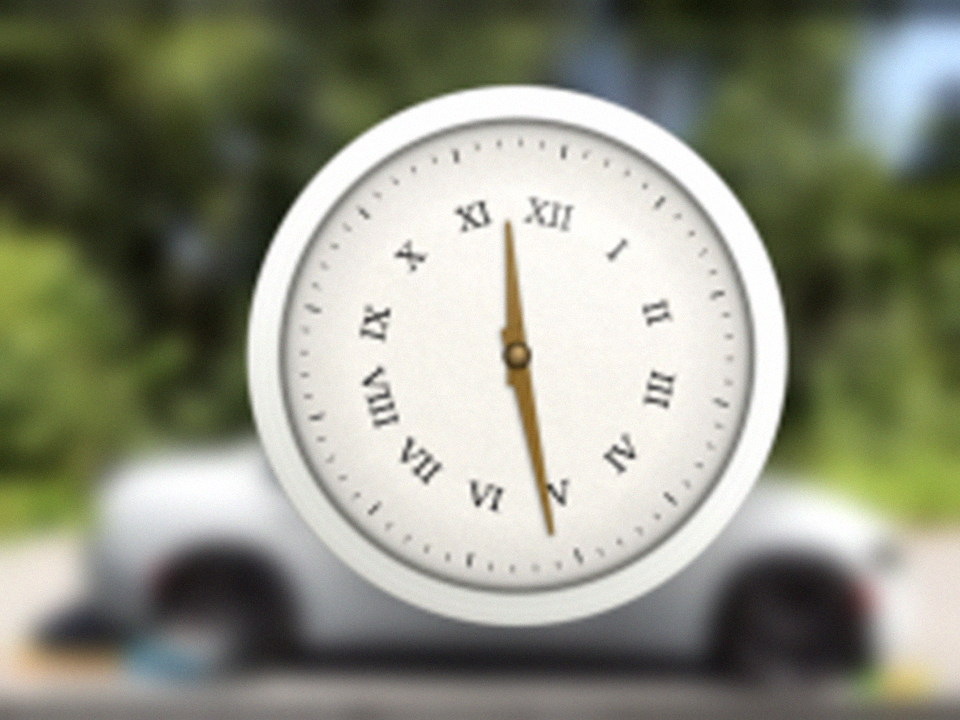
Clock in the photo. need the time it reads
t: 11:26
